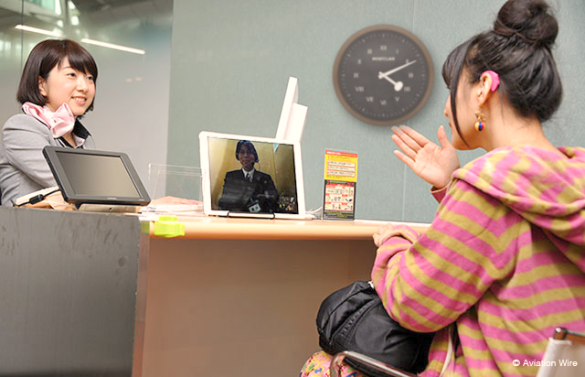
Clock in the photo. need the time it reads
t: 4:11
